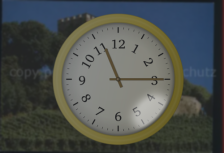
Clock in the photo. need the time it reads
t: 11:15
